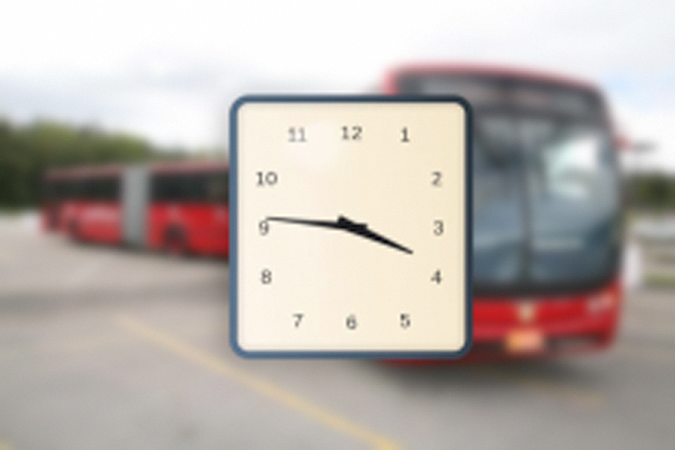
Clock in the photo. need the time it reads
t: 3:46
